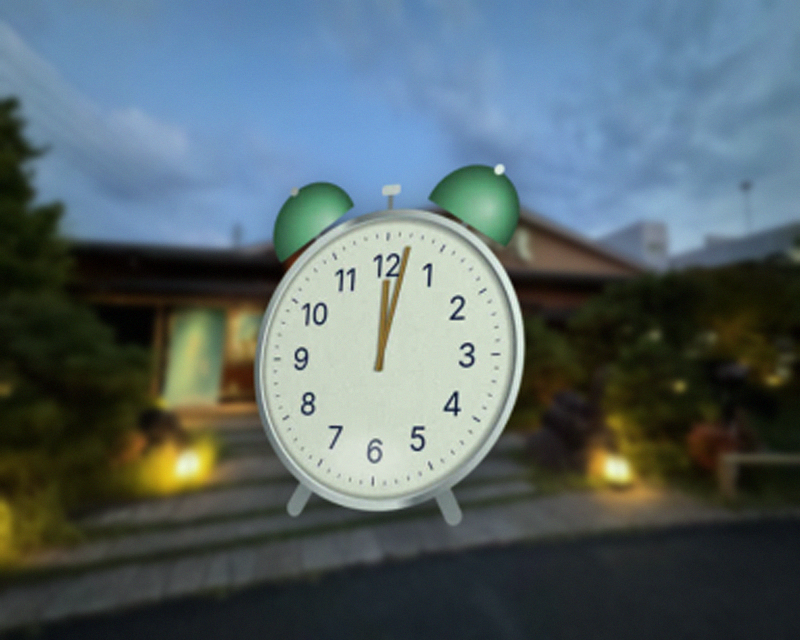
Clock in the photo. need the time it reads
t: 12:02
